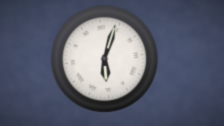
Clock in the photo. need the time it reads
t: 6:04
